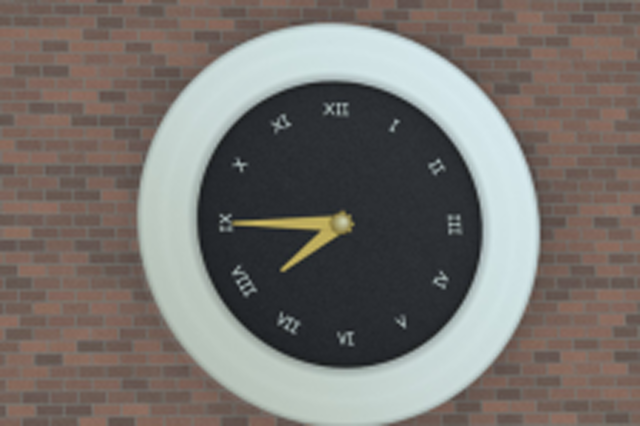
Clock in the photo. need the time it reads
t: 7:45
